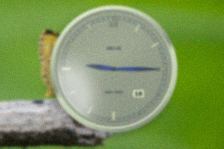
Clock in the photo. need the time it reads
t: 9:15
